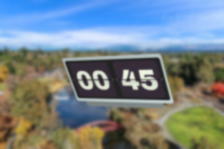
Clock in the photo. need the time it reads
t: 0:45
